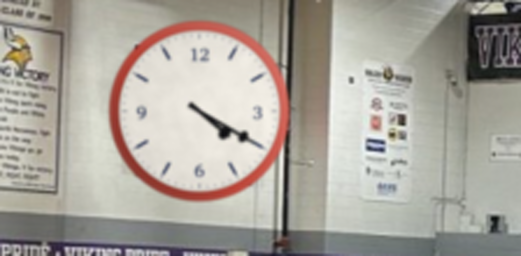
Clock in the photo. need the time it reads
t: 4:20
